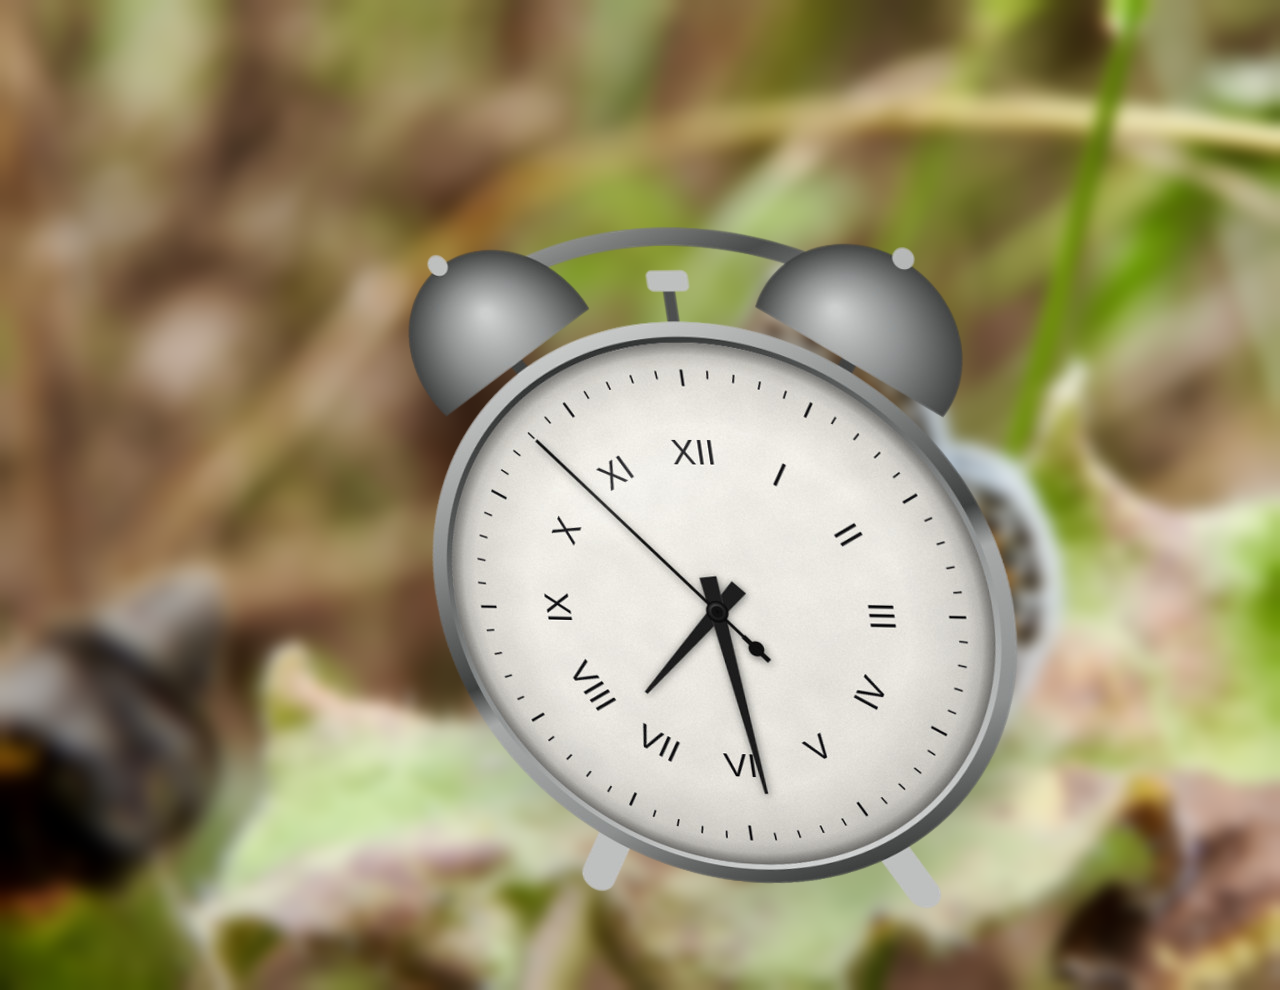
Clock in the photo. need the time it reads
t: 7:28:53
